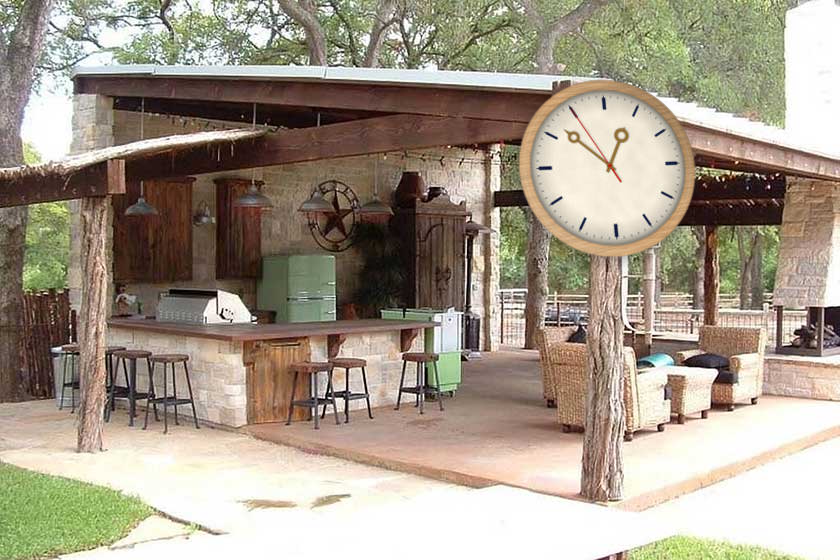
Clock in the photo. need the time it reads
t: 12:51:55
